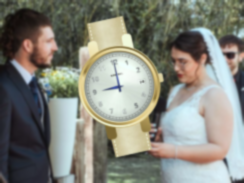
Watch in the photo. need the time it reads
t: 9:00
